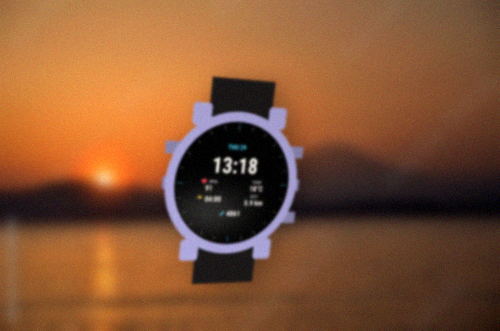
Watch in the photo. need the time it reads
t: 13:18
